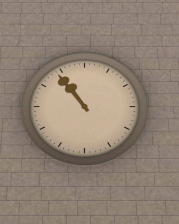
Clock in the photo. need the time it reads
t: 10:54
